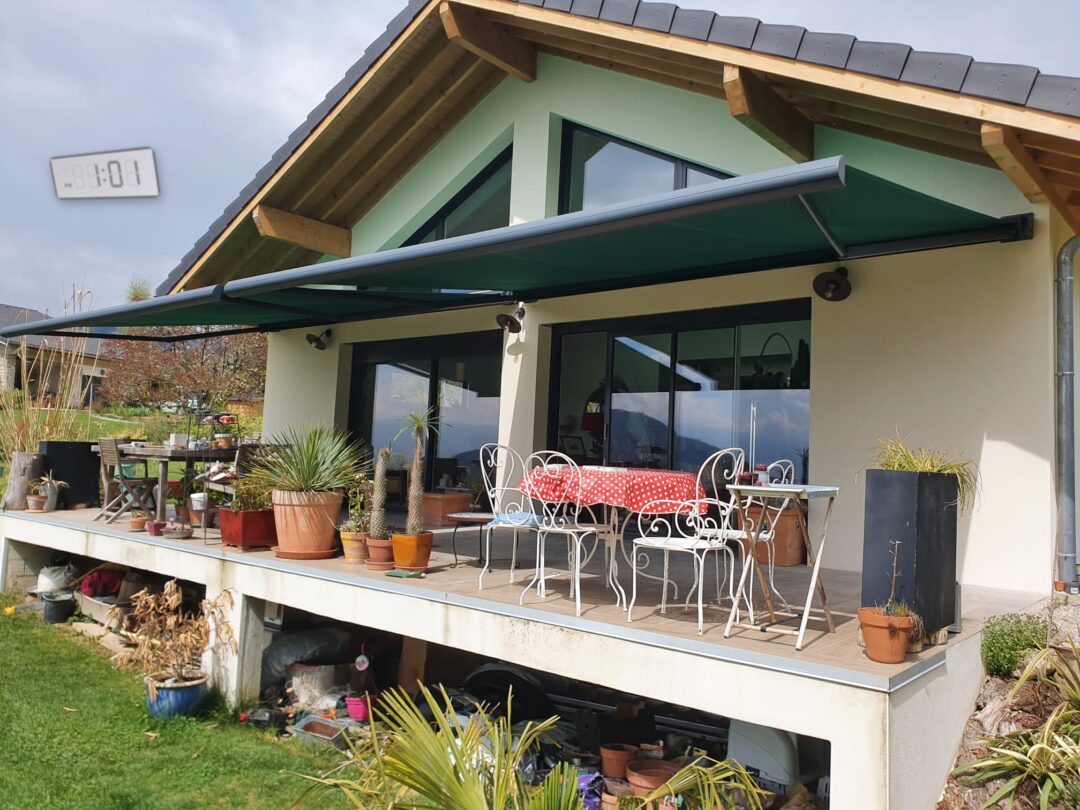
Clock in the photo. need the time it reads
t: 1:01
